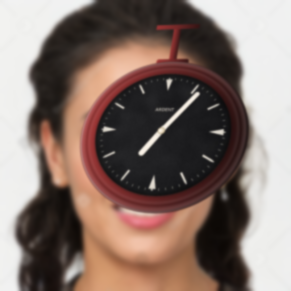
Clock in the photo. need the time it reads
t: 7:06
